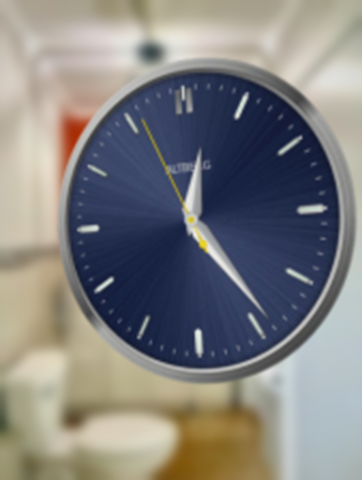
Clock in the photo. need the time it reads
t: 12:23:56
